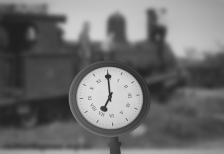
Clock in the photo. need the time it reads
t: 7:00
